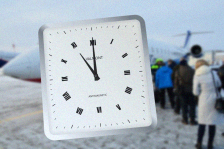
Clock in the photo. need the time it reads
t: 11:00
